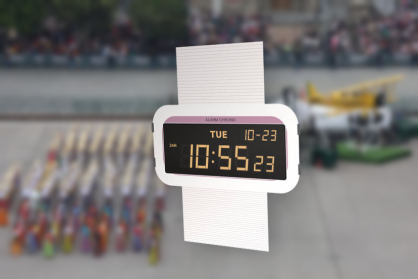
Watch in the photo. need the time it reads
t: 10:55:23
